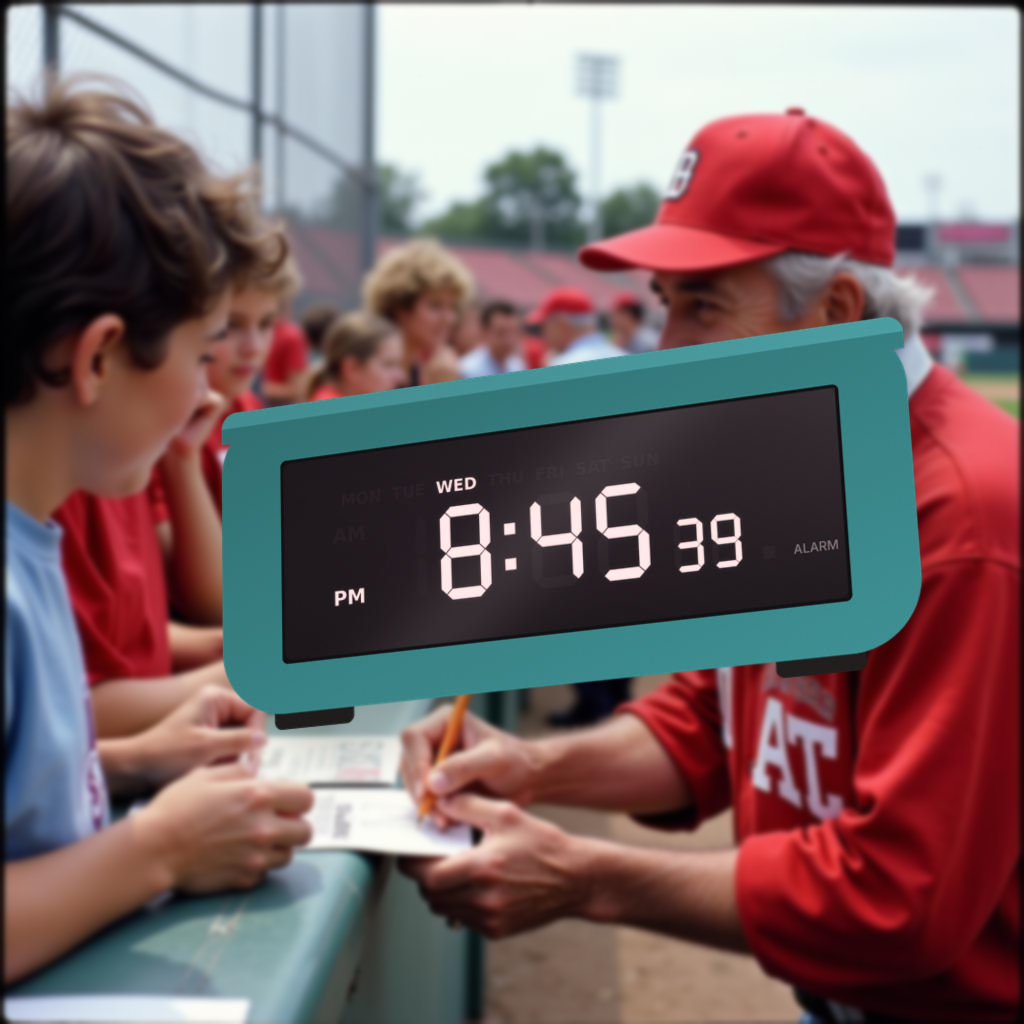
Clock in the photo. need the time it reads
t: 8:45:39
